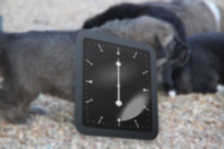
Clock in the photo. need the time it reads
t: 6:00
